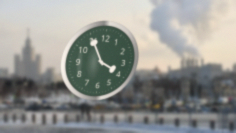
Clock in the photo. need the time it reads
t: 3:55
